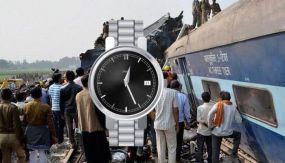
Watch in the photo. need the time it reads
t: 12:26
